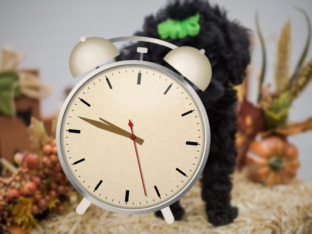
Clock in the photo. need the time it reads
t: 9:47:27
